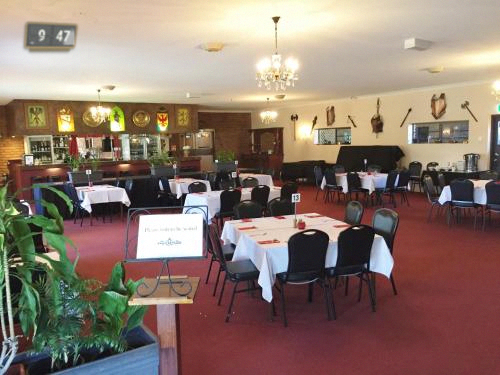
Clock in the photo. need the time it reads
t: 9:47
